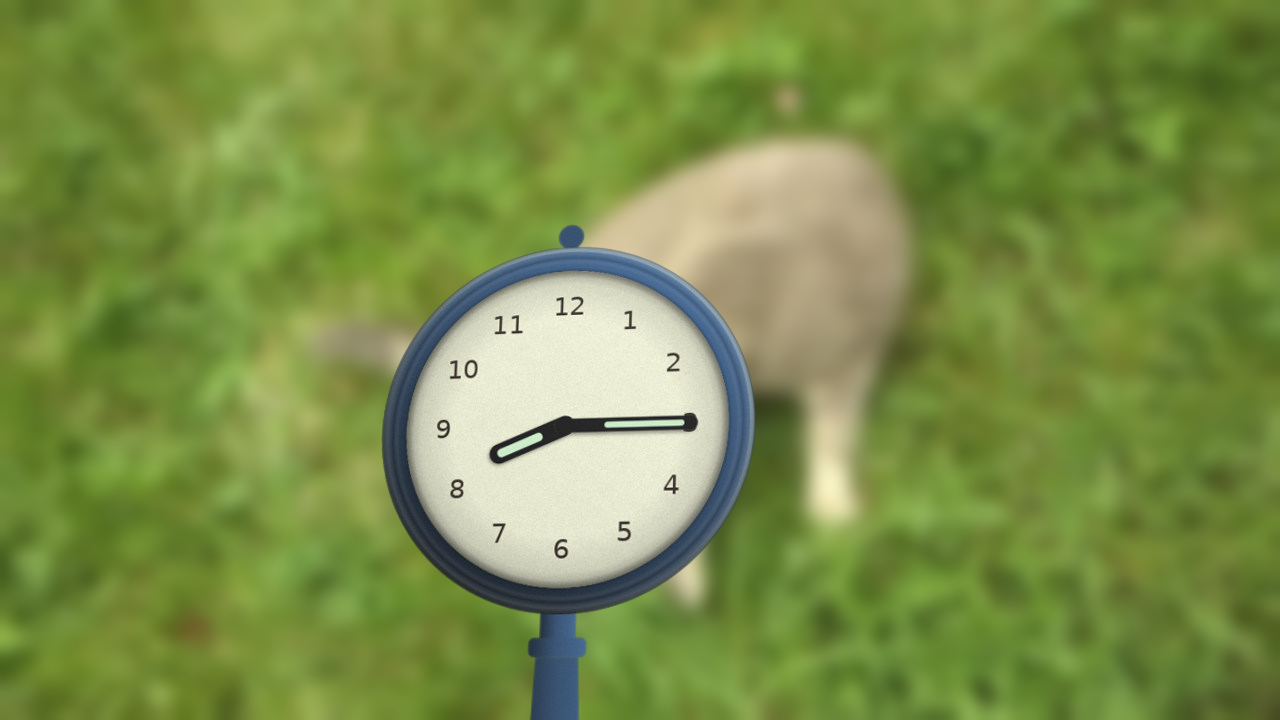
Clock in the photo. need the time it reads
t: 8:15
